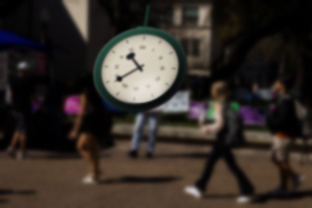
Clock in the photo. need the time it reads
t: 10:39
